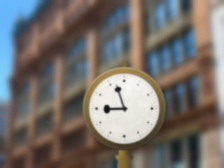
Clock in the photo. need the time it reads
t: 8:57
